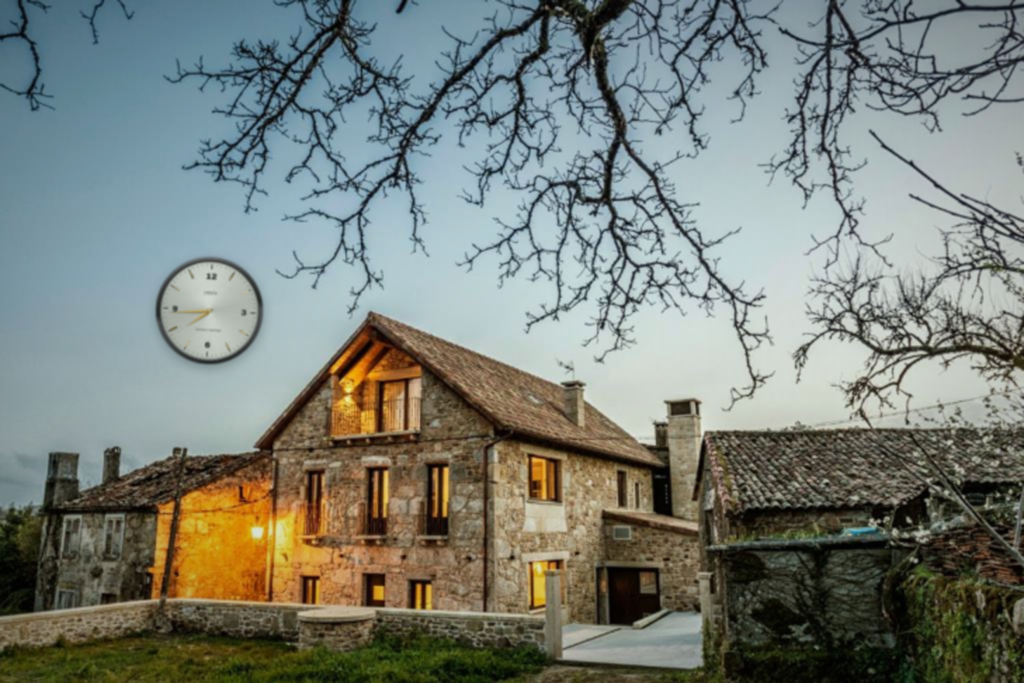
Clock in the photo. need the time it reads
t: 7:44
